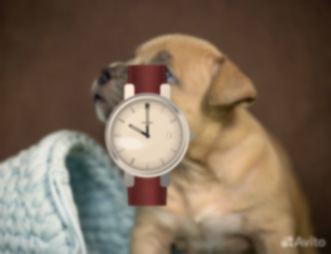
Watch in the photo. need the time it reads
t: 10:00
